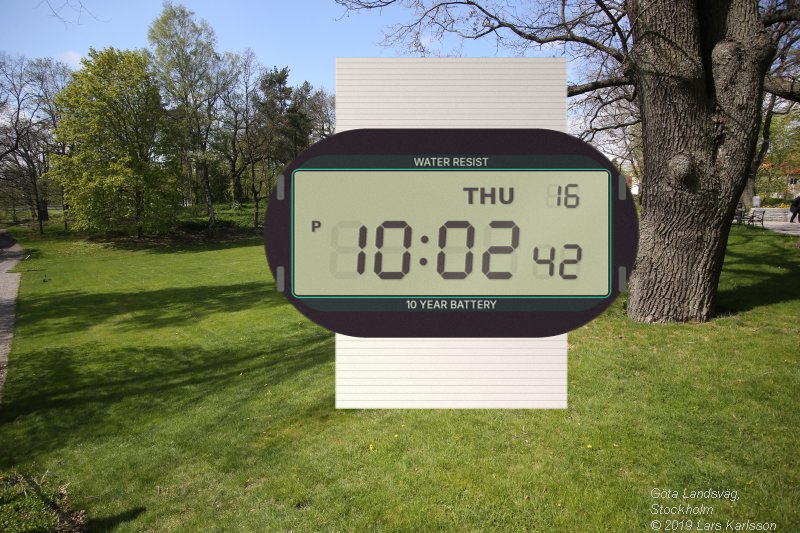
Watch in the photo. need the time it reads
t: 10:02:42
